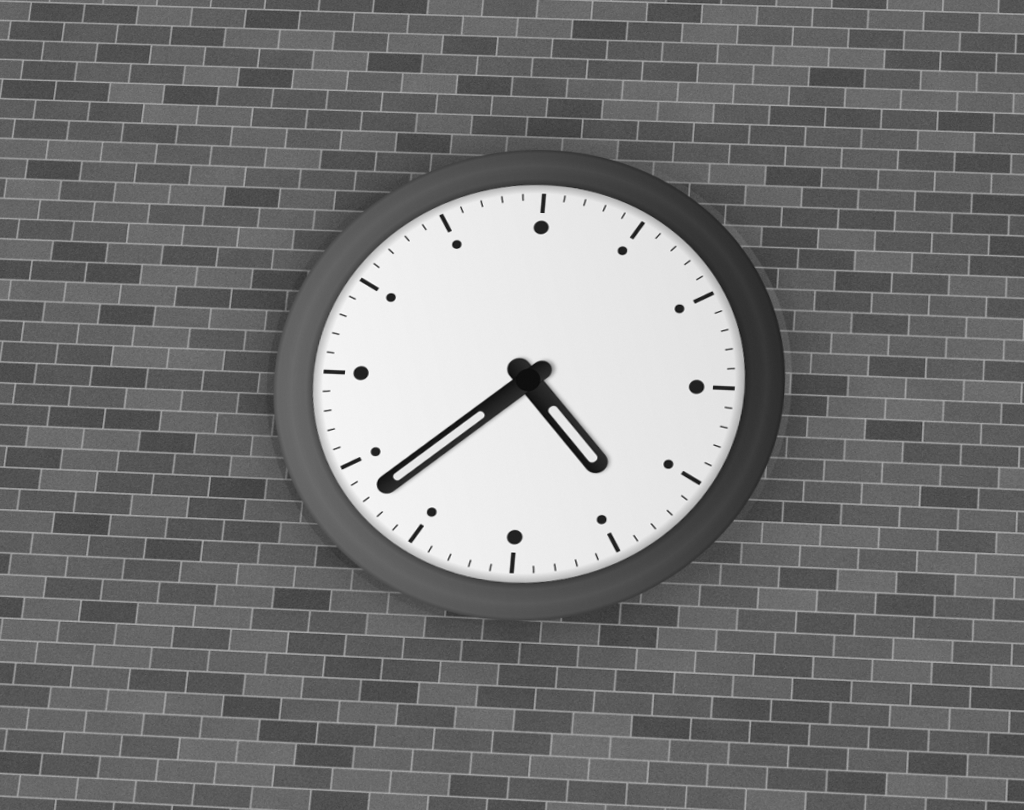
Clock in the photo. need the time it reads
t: 4:38
